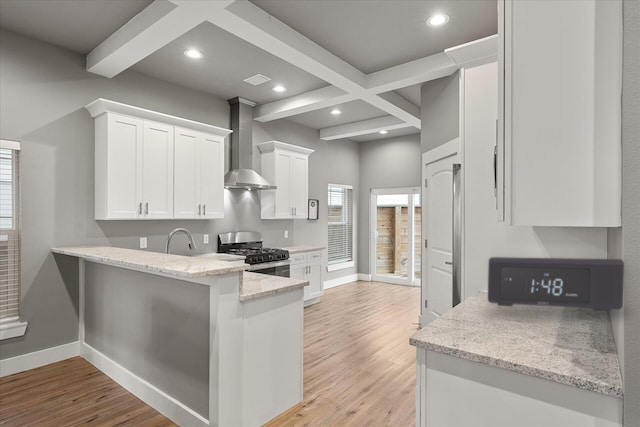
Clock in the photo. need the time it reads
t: 1:48
